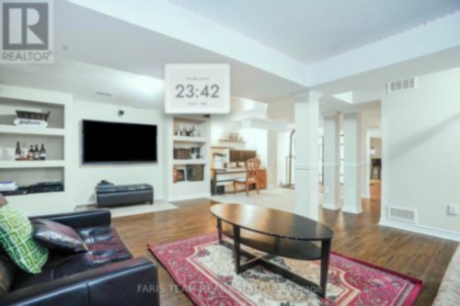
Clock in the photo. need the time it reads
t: 23:42
